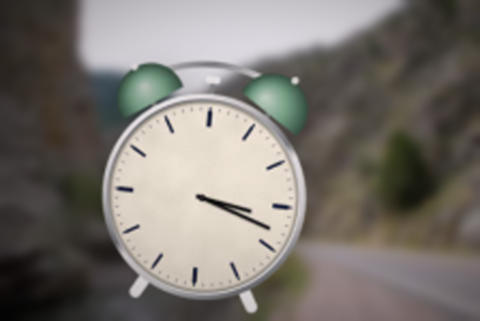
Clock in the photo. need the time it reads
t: 3:18
